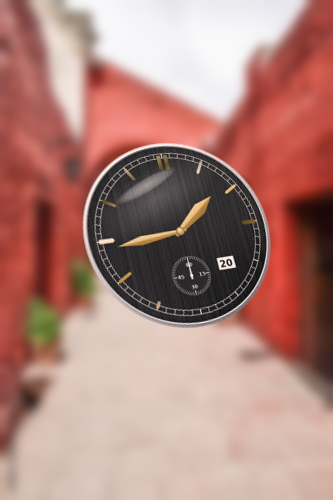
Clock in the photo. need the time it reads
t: 1:44
